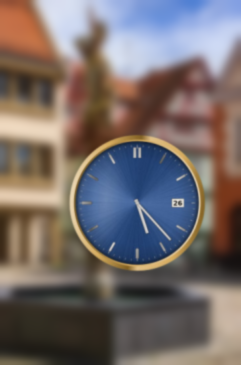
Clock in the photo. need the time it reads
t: 5:23
